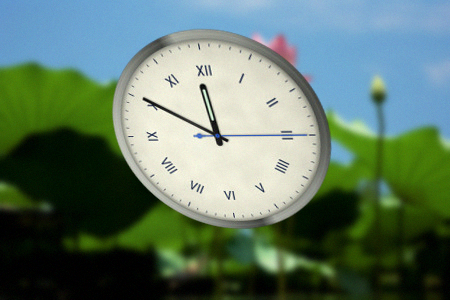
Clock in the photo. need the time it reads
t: 11:50:15
